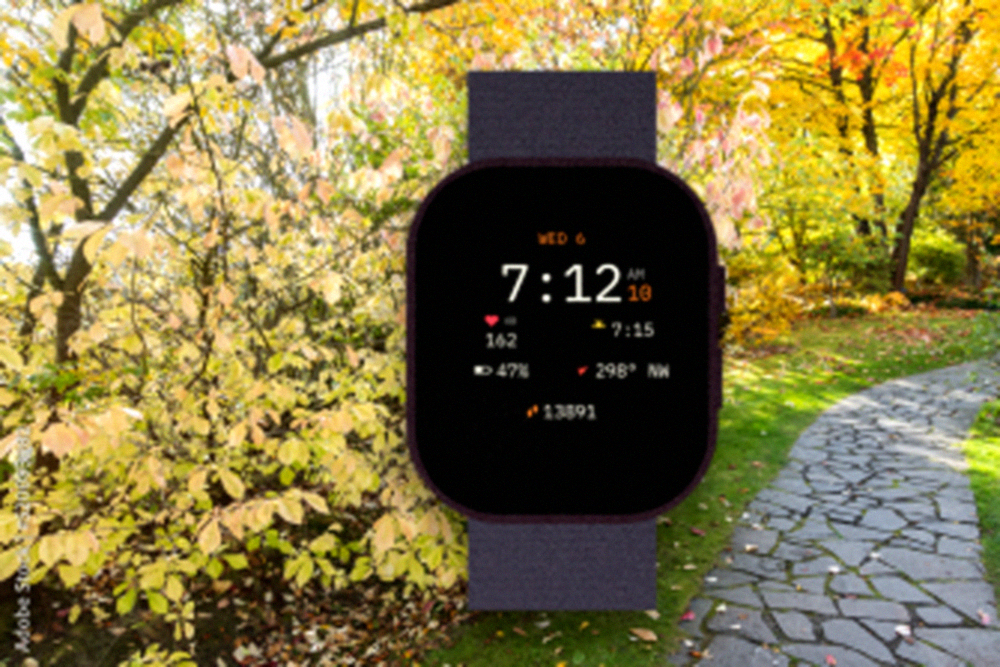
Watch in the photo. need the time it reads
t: 7:12
